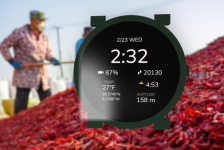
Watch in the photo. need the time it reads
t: 2:32
